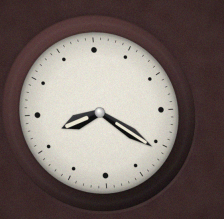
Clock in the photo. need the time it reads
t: 8:21
